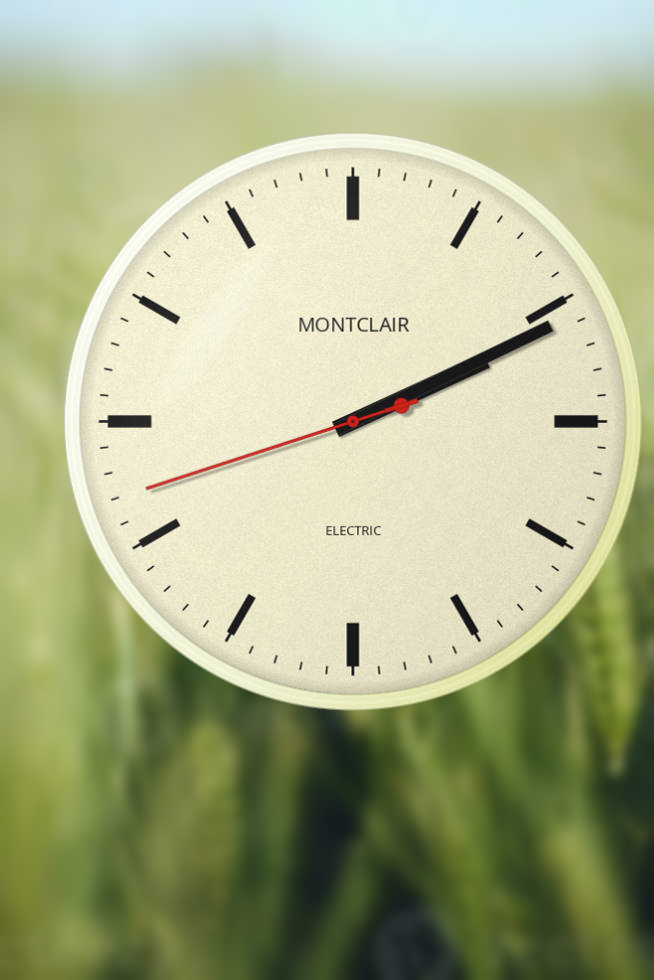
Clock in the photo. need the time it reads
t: 2:10:42
